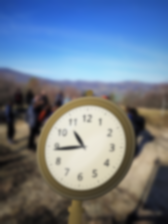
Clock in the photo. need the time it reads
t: 10:44
